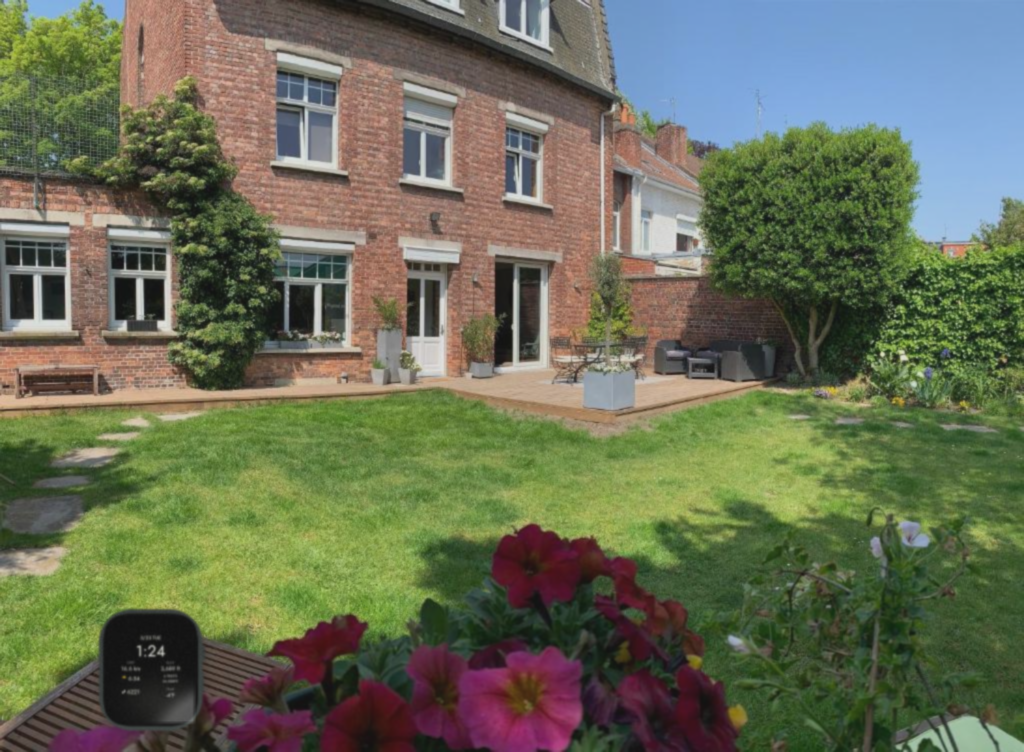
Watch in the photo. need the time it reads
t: 1:24
